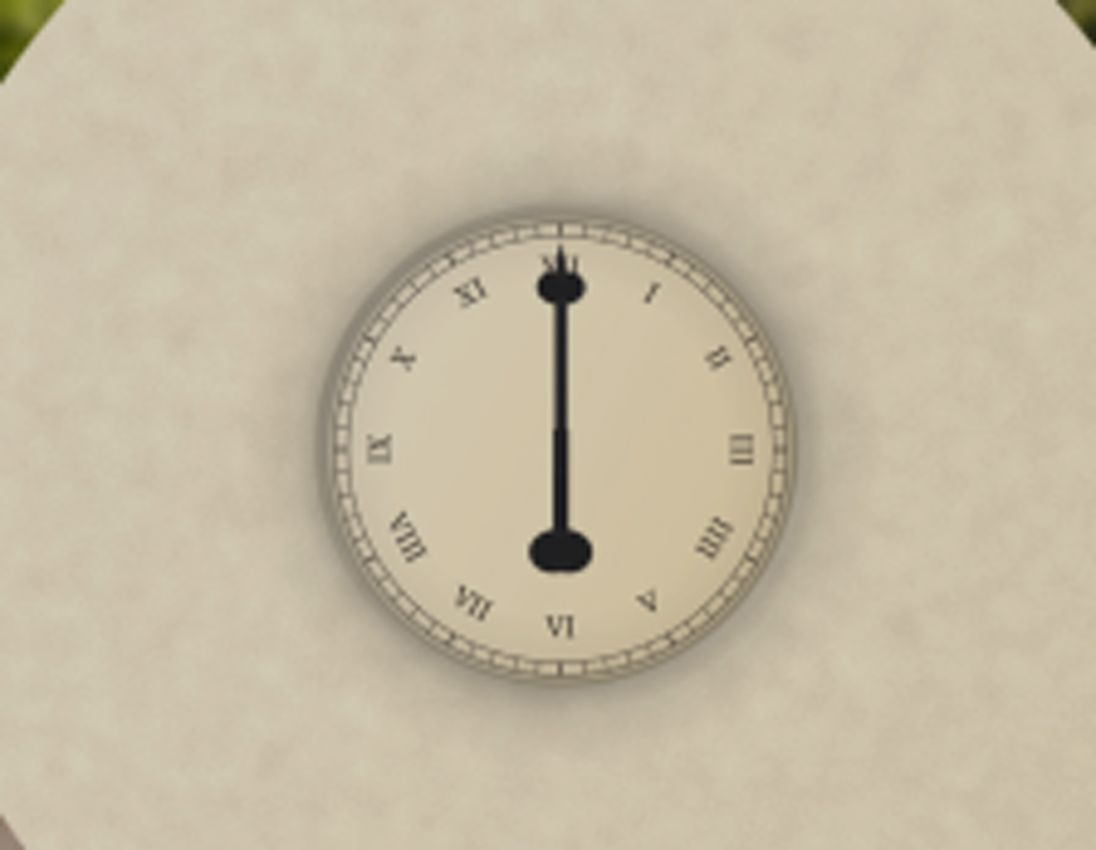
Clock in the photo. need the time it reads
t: 6:00
